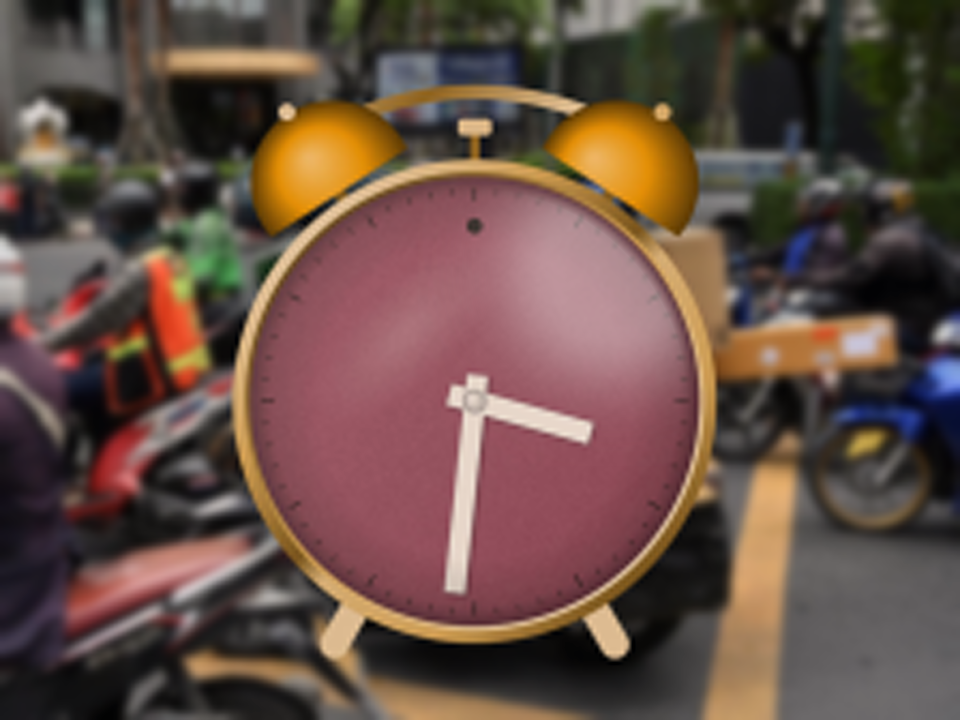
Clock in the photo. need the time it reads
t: 3:31
